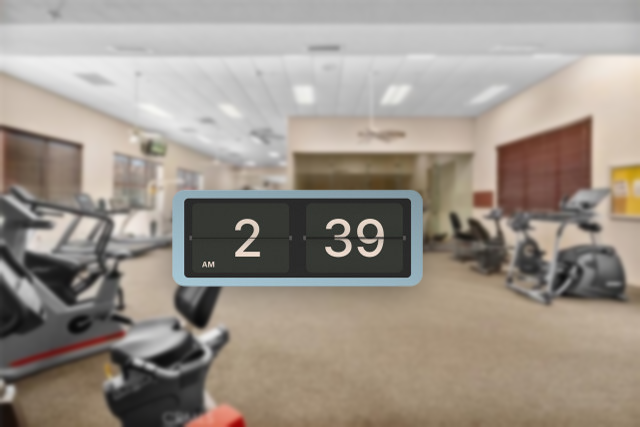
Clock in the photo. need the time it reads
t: 2:39
